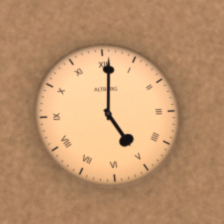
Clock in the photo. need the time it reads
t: 5:01
